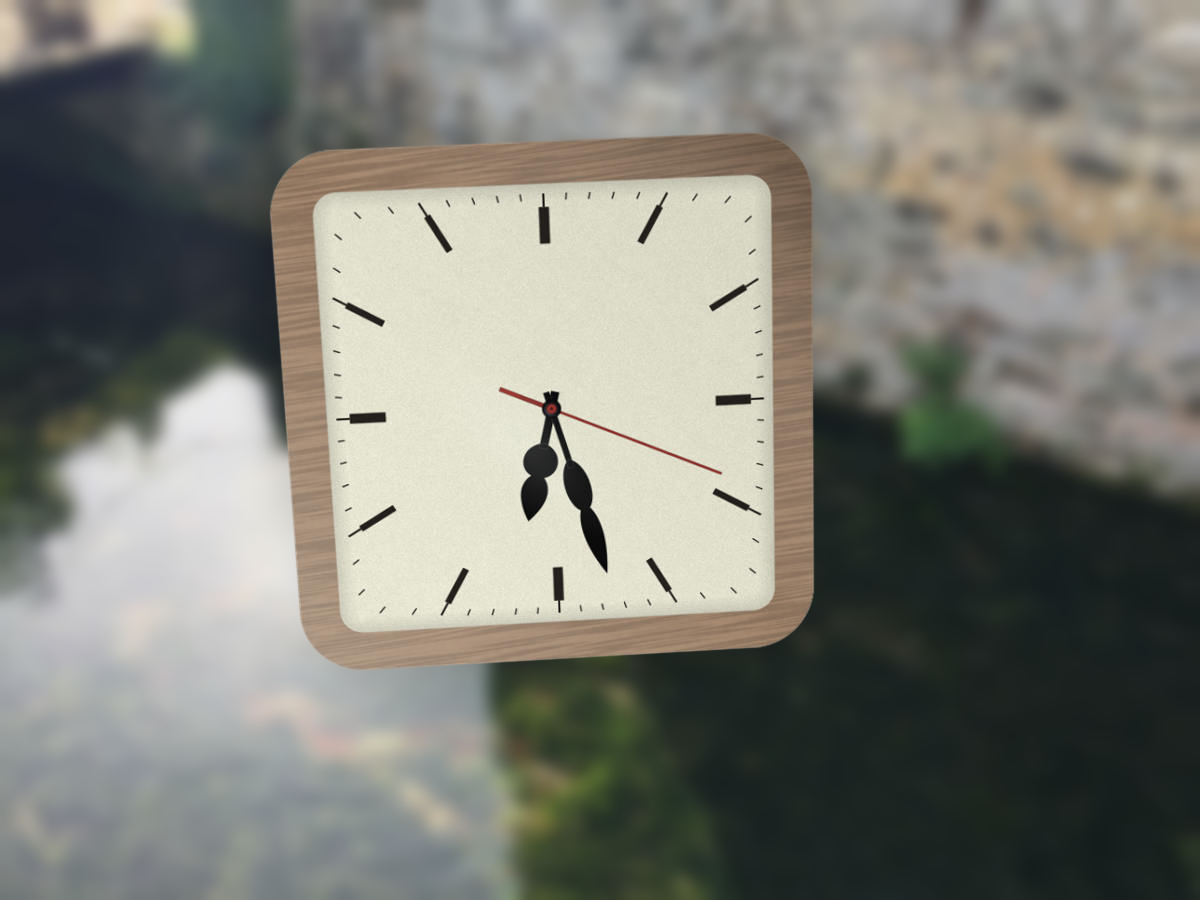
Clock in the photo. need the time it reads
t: 6:27:19
